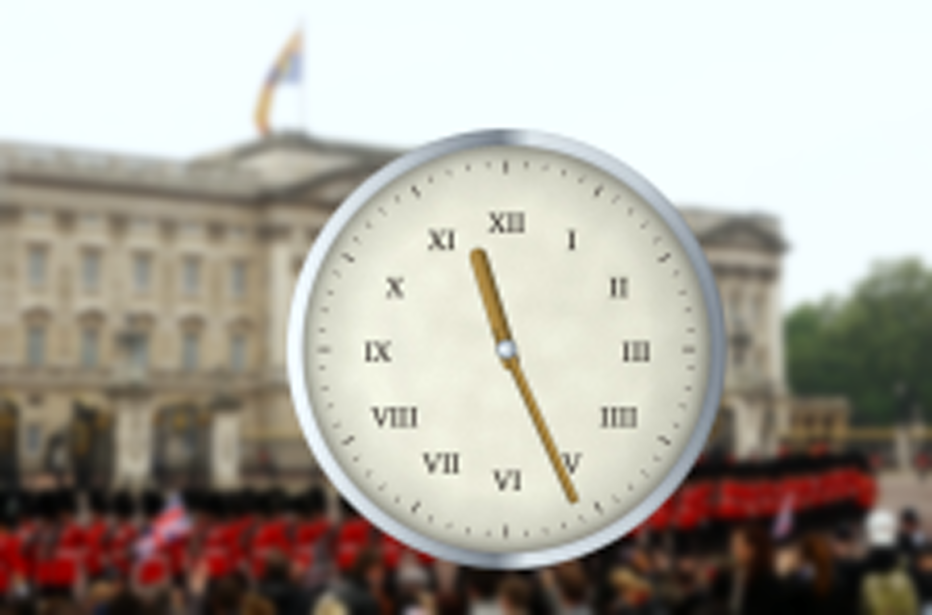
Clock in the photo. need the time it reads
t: 11:26
